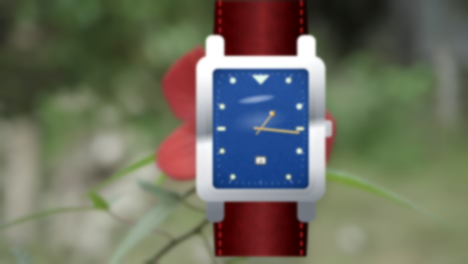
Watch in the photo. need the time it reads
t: 1:16
